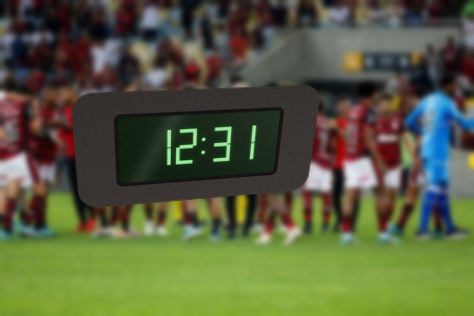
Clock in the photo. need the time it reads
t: 12:31
